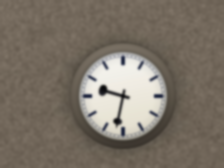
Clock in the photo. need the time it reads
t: 9:32
